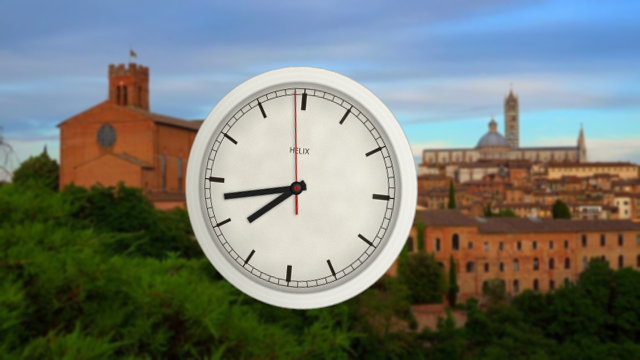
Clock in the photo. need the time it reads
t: 7:42:59
